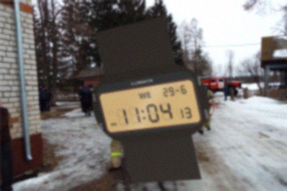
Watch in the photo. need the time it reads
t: 11:04
